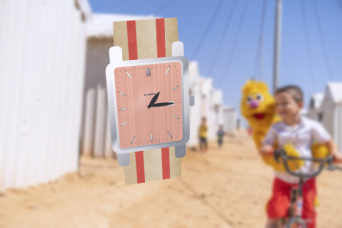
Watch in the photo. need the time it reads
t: 1:15
